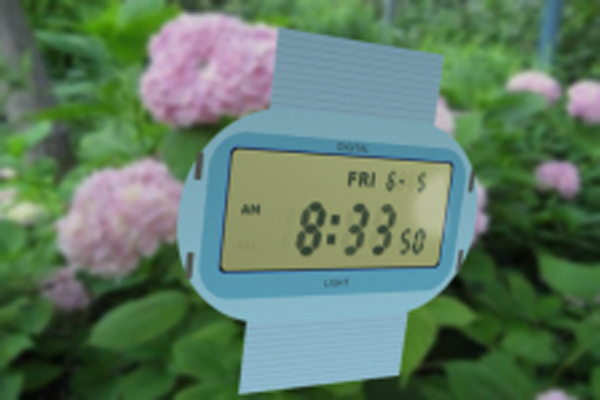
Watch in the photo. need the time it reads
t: 8:33:50
